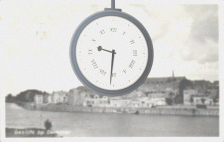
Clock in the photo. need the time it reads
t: 9:31
